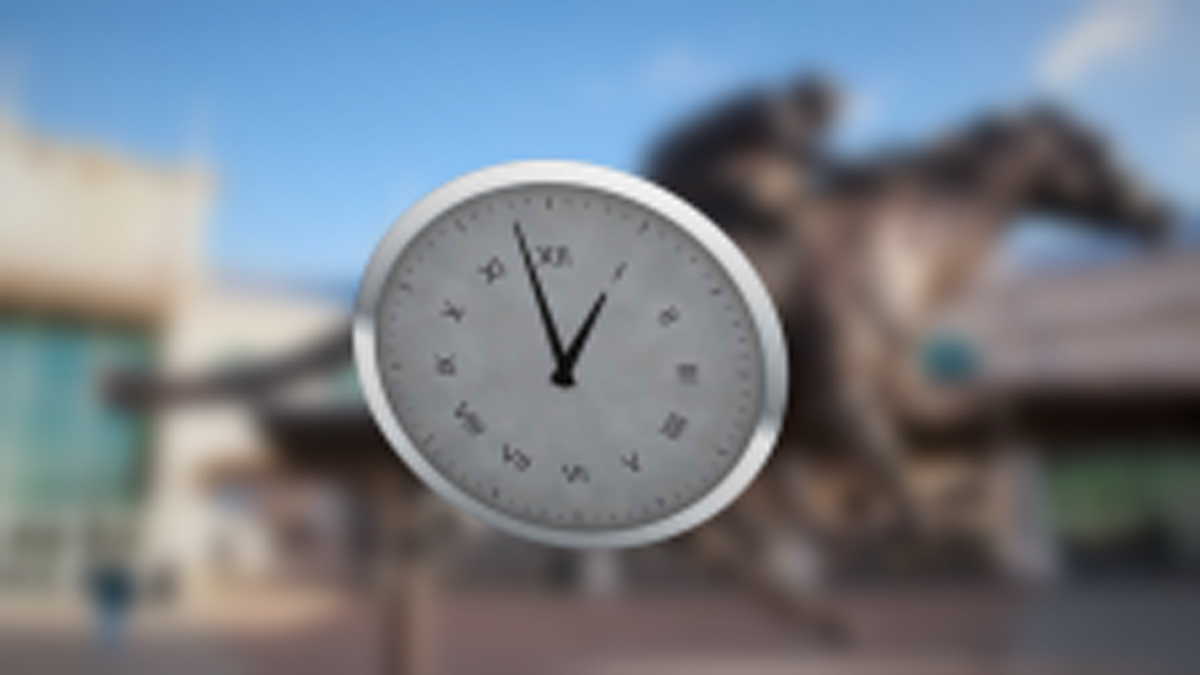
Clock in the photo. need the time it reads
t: 12:58
